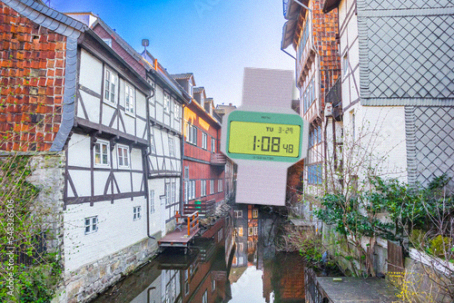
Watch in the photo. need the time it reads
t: 1:08:48
